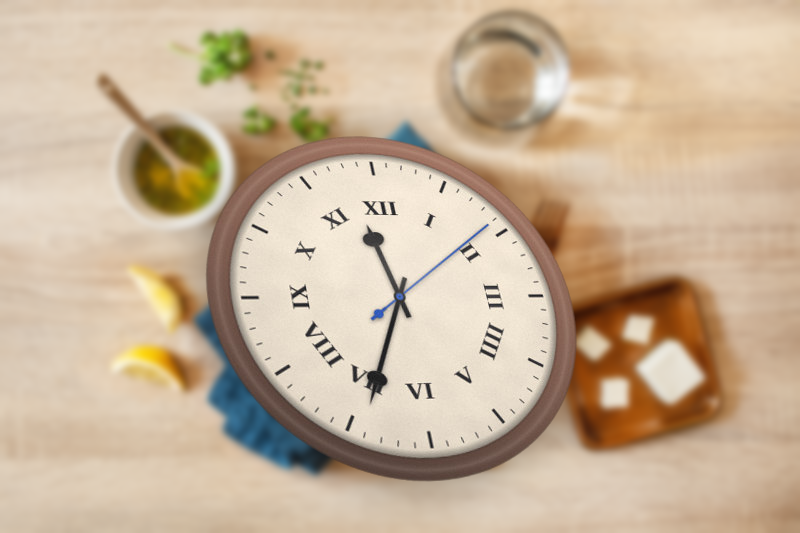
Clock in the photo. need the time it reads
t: 11:34:09
